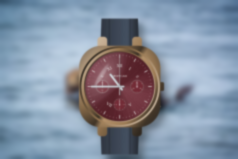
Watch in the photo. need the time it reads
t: 10:45
